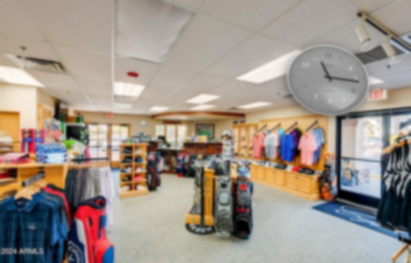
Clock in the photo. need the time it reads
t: 11:16
